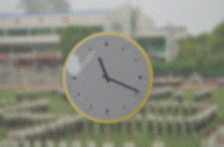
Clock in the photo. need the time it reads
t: 11:19
